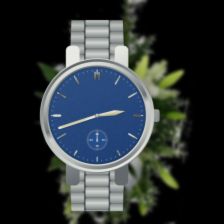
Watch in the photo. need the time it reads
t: 2:42
